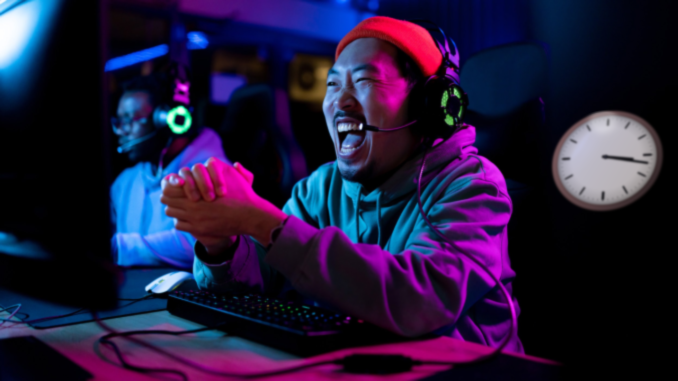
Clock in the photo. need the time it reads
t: 3:17
